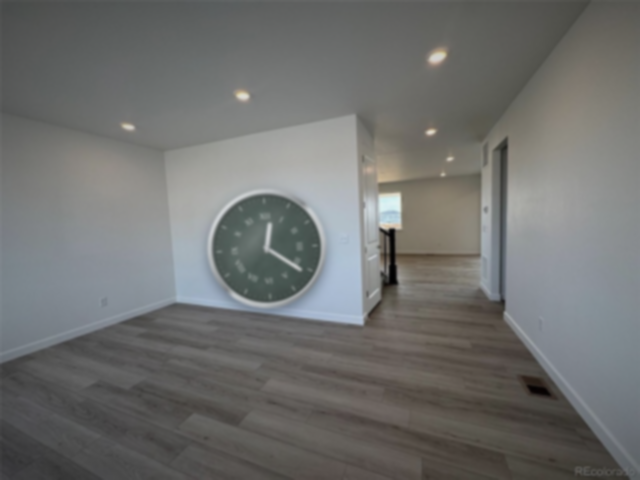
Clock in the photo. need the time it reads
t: 12:21
